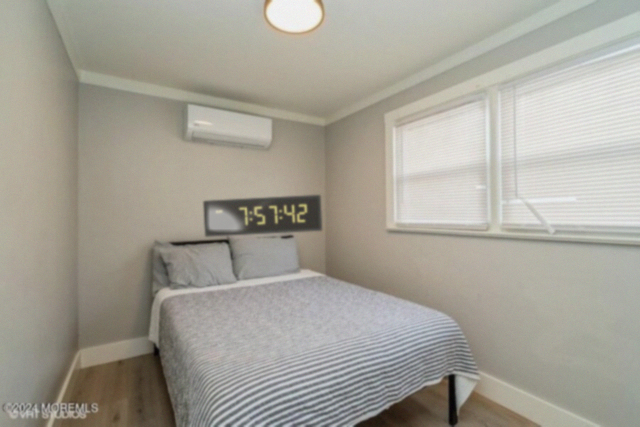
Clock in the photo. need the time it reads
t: 7:57:42
